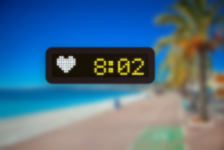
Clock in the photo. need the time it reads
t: 8:02
